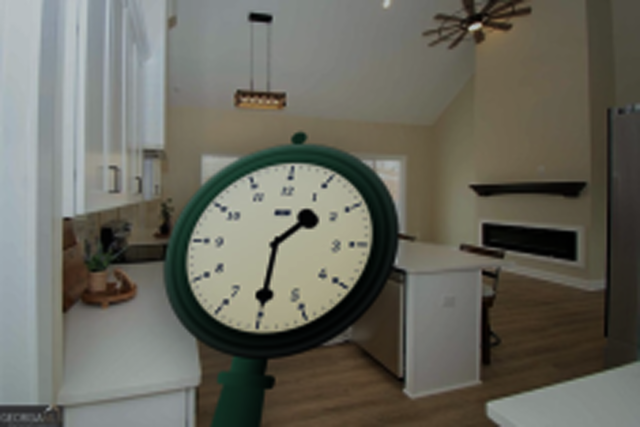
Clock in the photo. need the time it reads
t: 1:30
